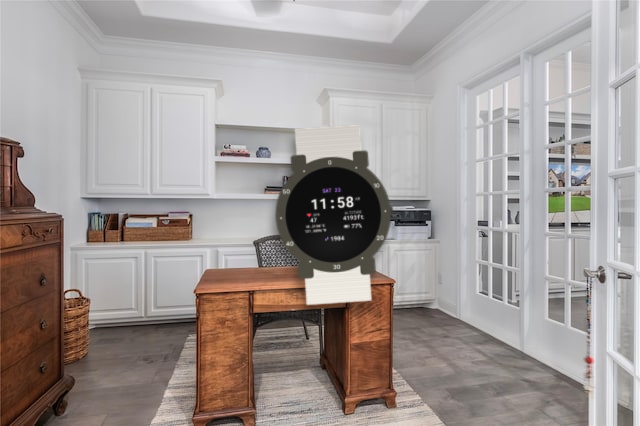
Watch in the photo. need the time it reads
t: 11:58
